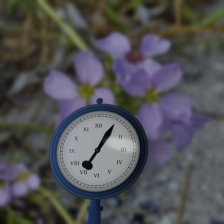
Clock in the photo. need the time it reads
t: 7:05
